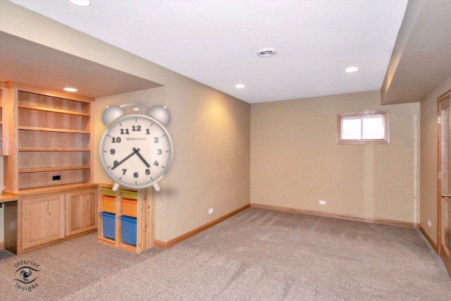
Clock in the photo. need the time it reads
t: 4:39
